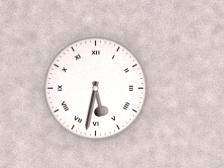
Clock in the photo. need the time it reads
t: 5:32
